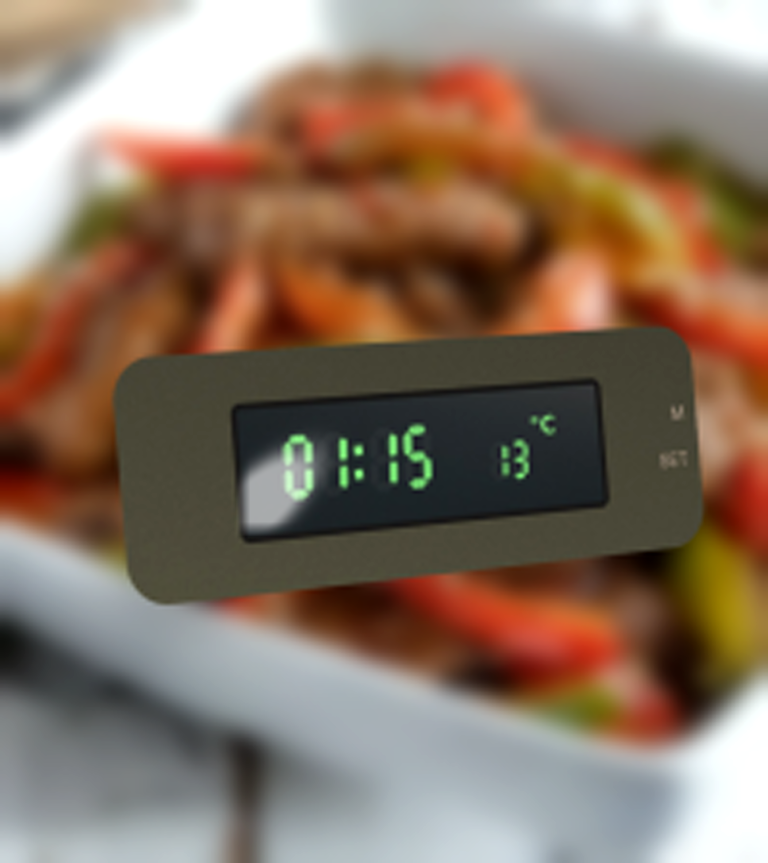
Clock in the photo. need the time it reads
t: 1:15
